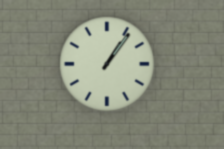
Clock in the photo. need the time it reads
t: 1:06
